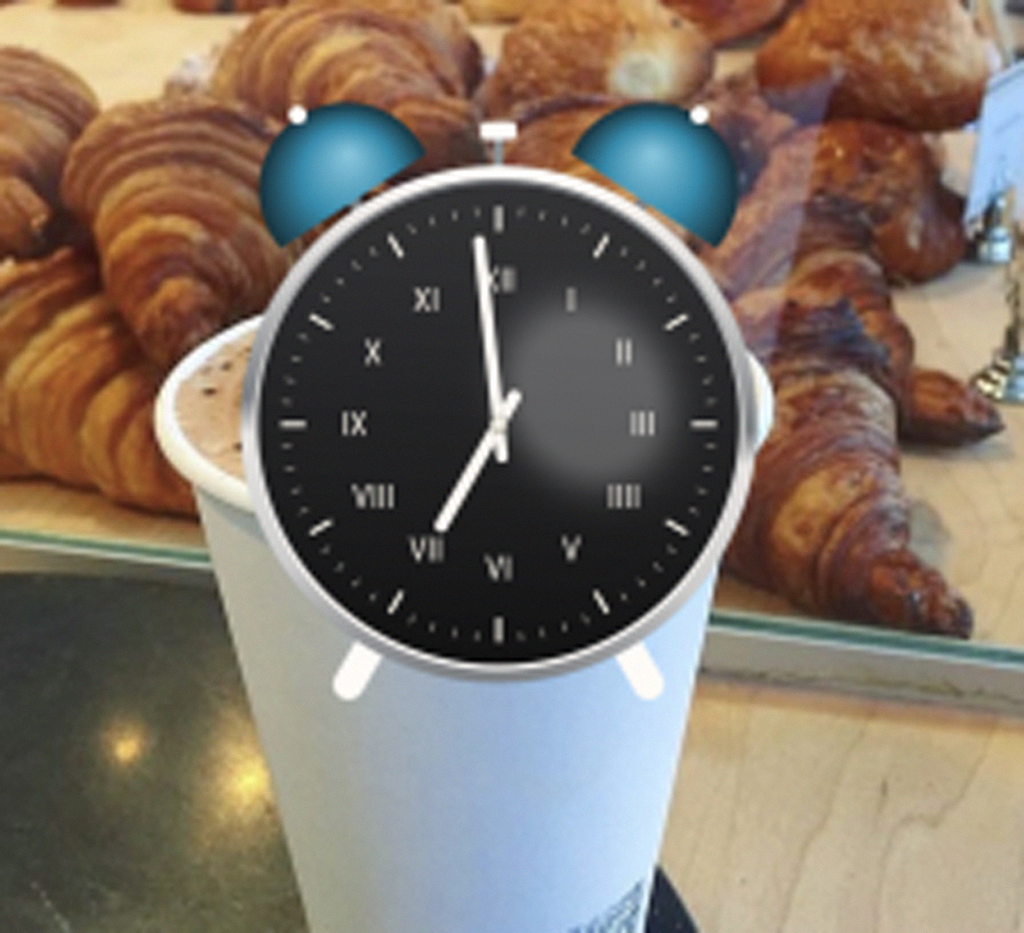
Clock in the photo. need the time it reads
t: 6:59
